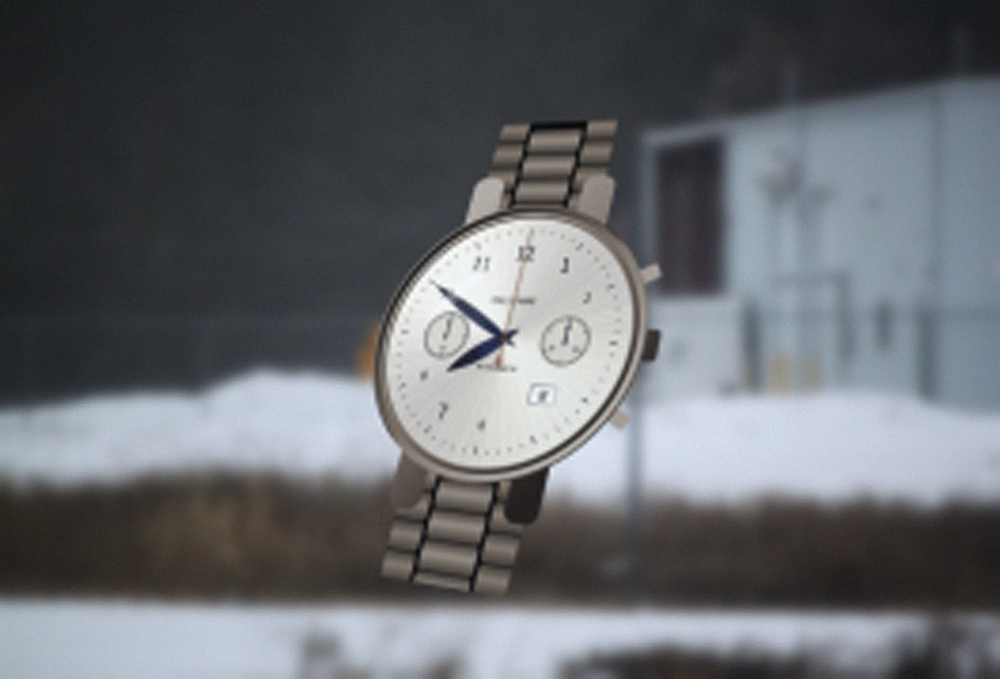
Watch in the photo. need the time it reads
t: 7:50
